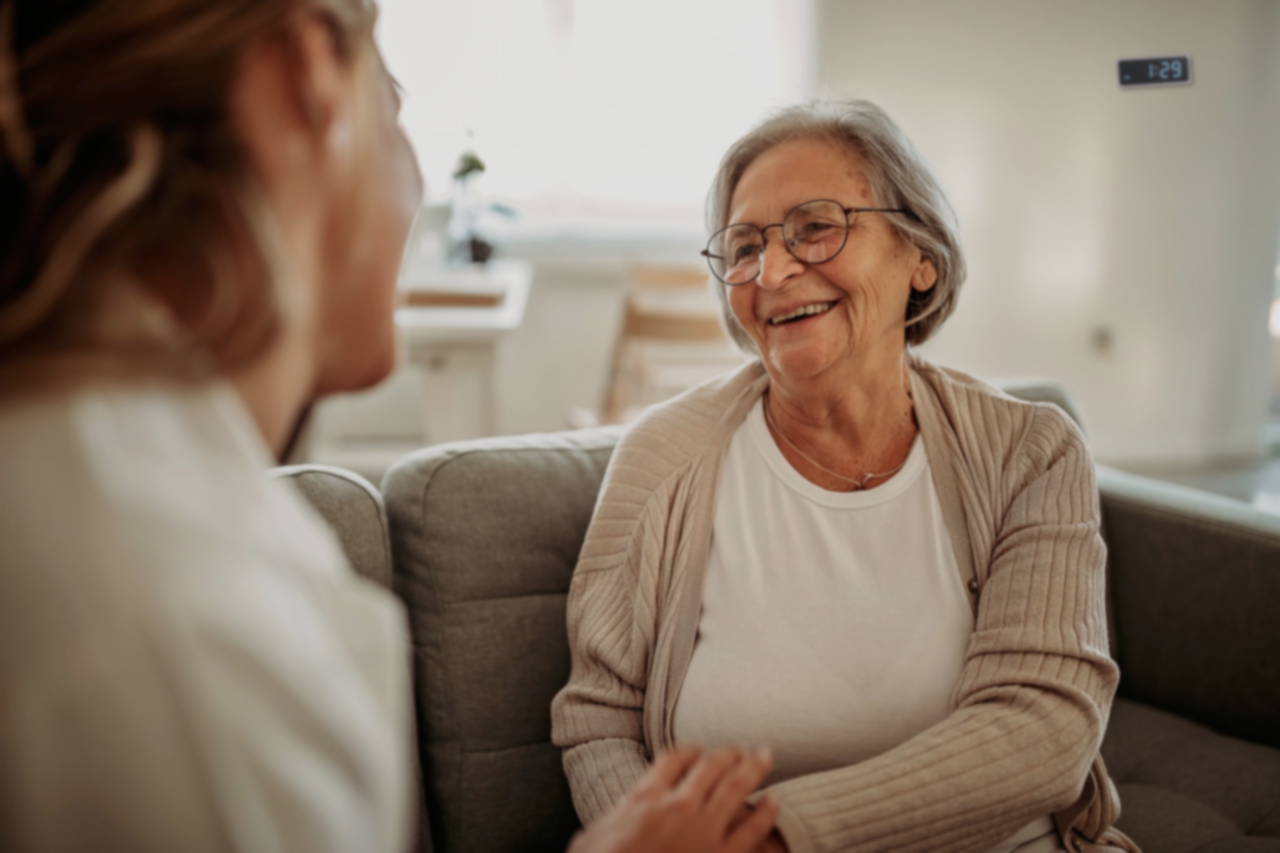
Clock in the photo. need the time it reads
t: 1:29
